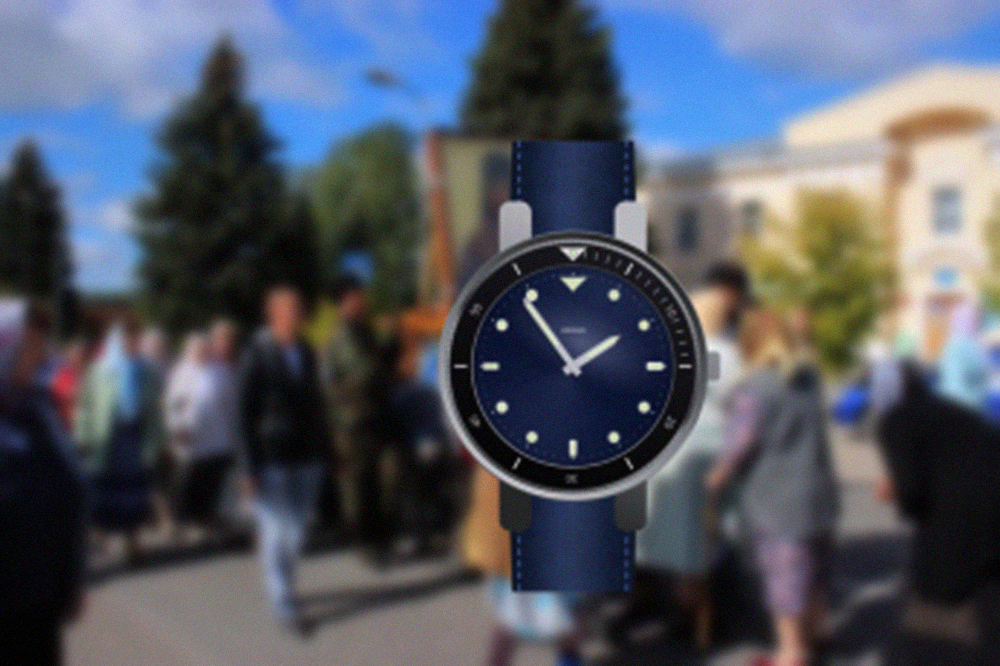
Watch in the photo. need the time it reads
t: 1:54
